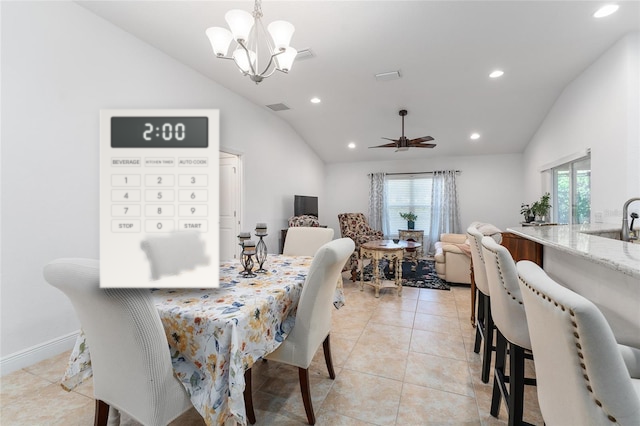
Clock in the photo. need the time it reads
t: 2:00
